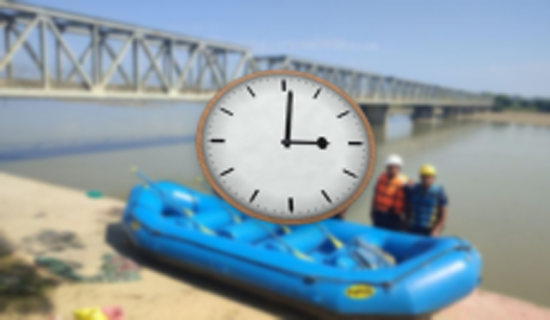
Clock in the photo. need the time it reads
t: 3:01
